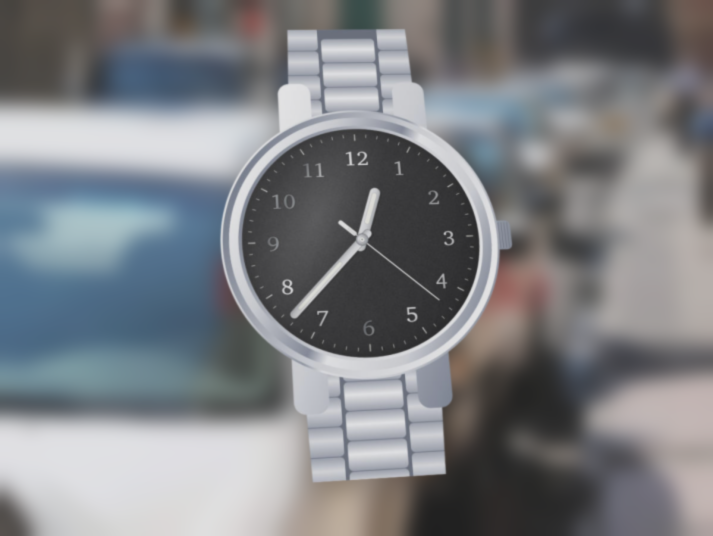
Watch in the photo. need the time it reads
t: 12:37:22
